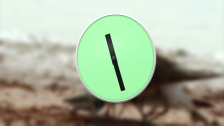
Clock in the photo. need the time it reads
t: 11:27
